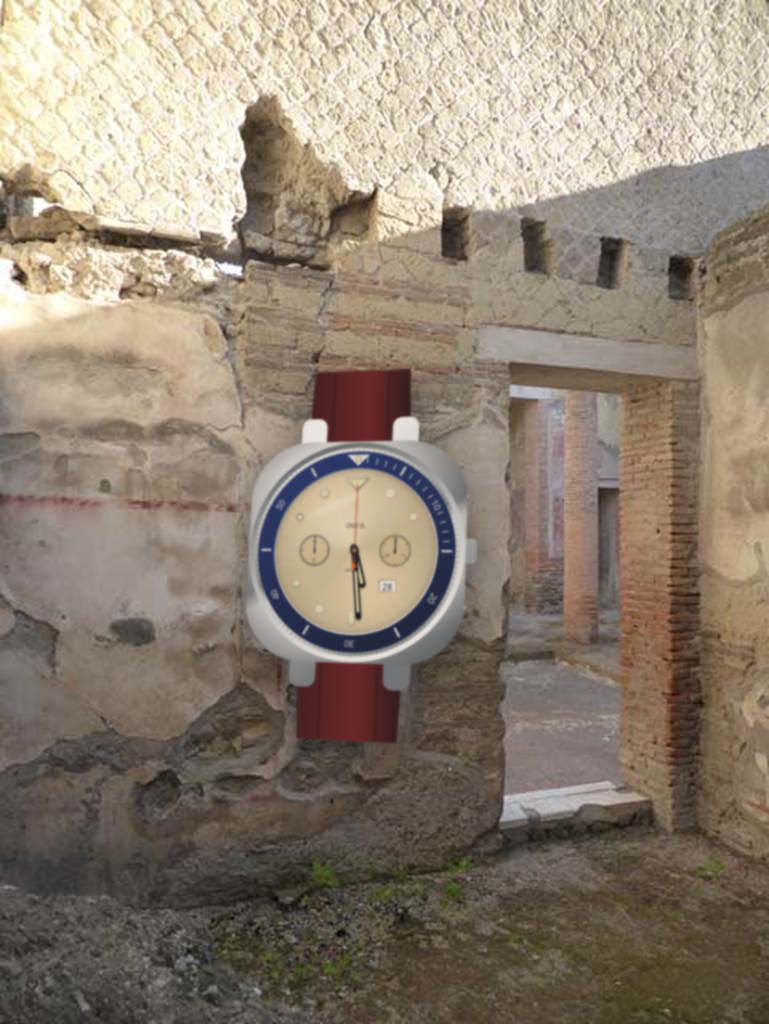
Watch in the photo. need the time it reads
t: 5:29
